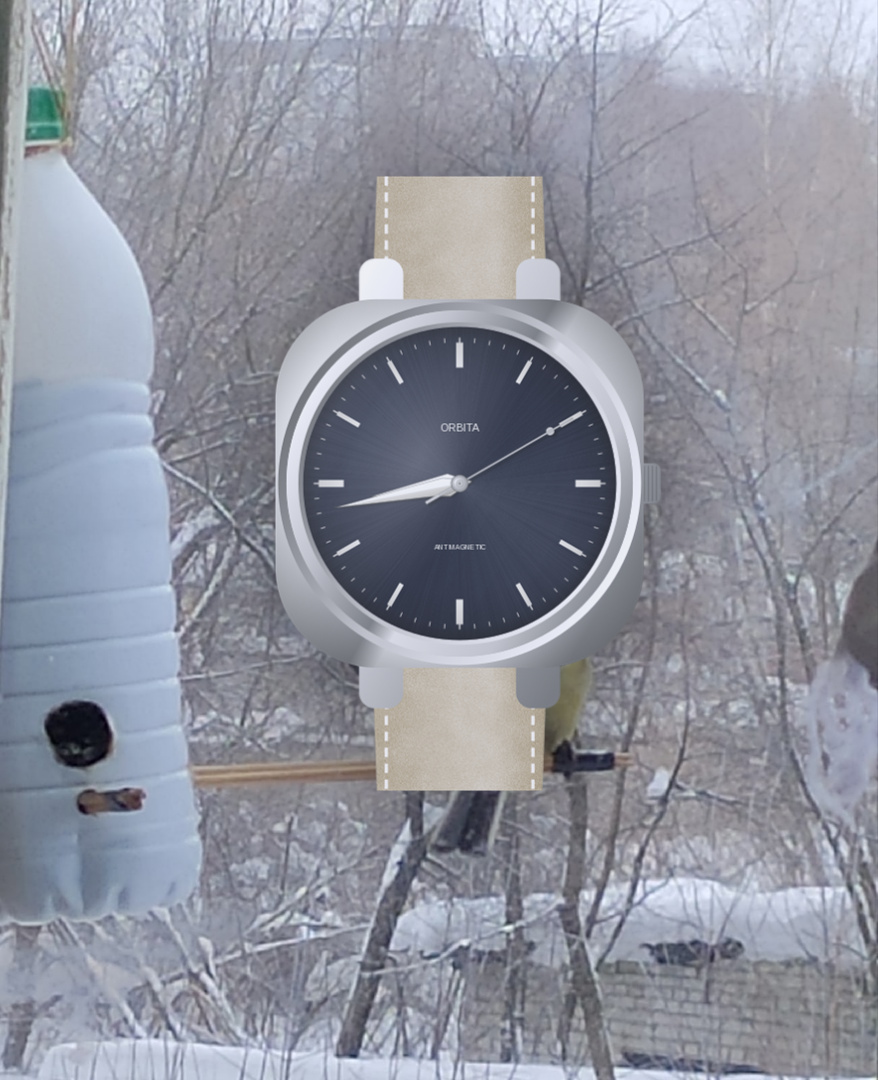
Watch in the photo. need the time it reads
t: 8:43:10
